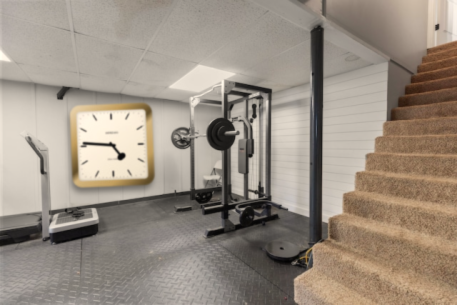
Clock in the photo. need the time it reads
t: 4:46
